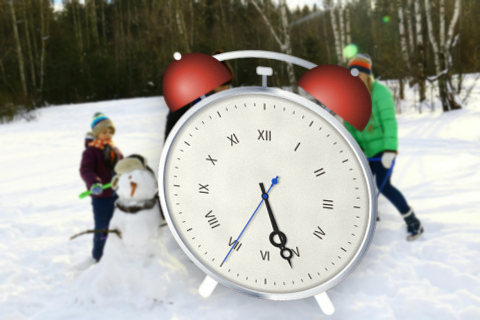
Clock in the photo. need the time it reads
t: 5:26:35
